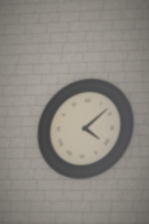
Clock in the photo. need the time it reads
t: 4:08
